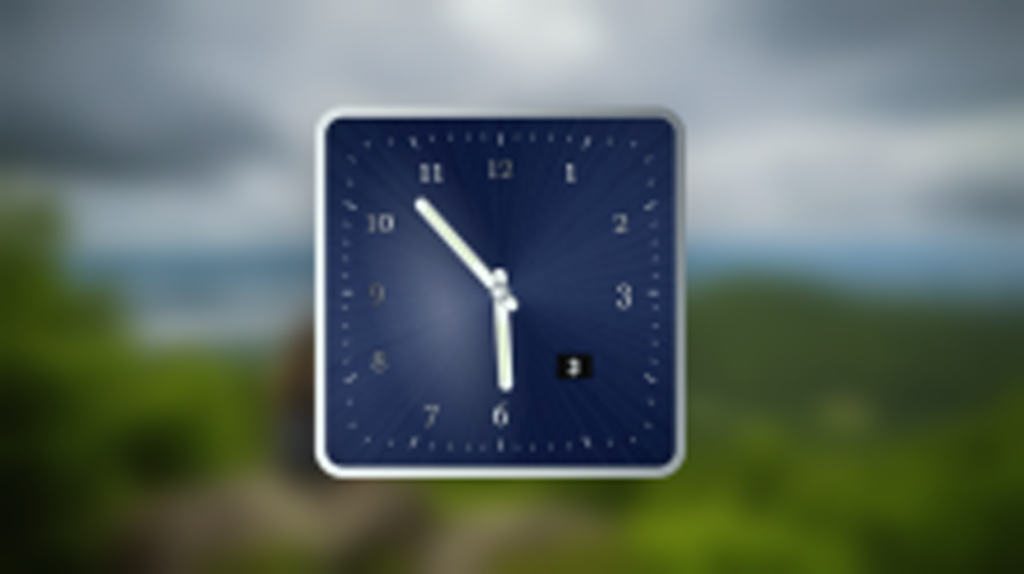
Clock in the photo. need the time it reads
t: 5:53
